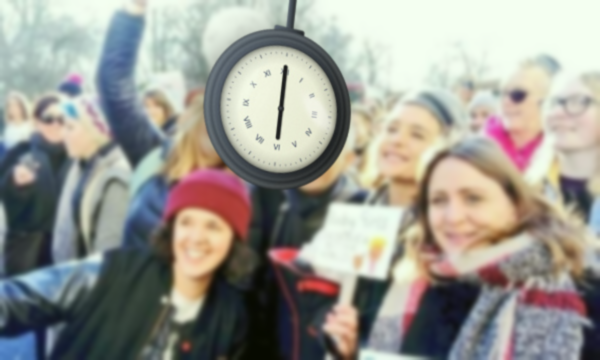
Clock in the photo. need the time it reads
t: 6:00
